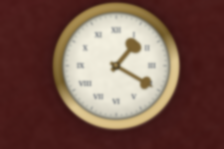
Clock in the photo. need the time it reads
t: 1:20
